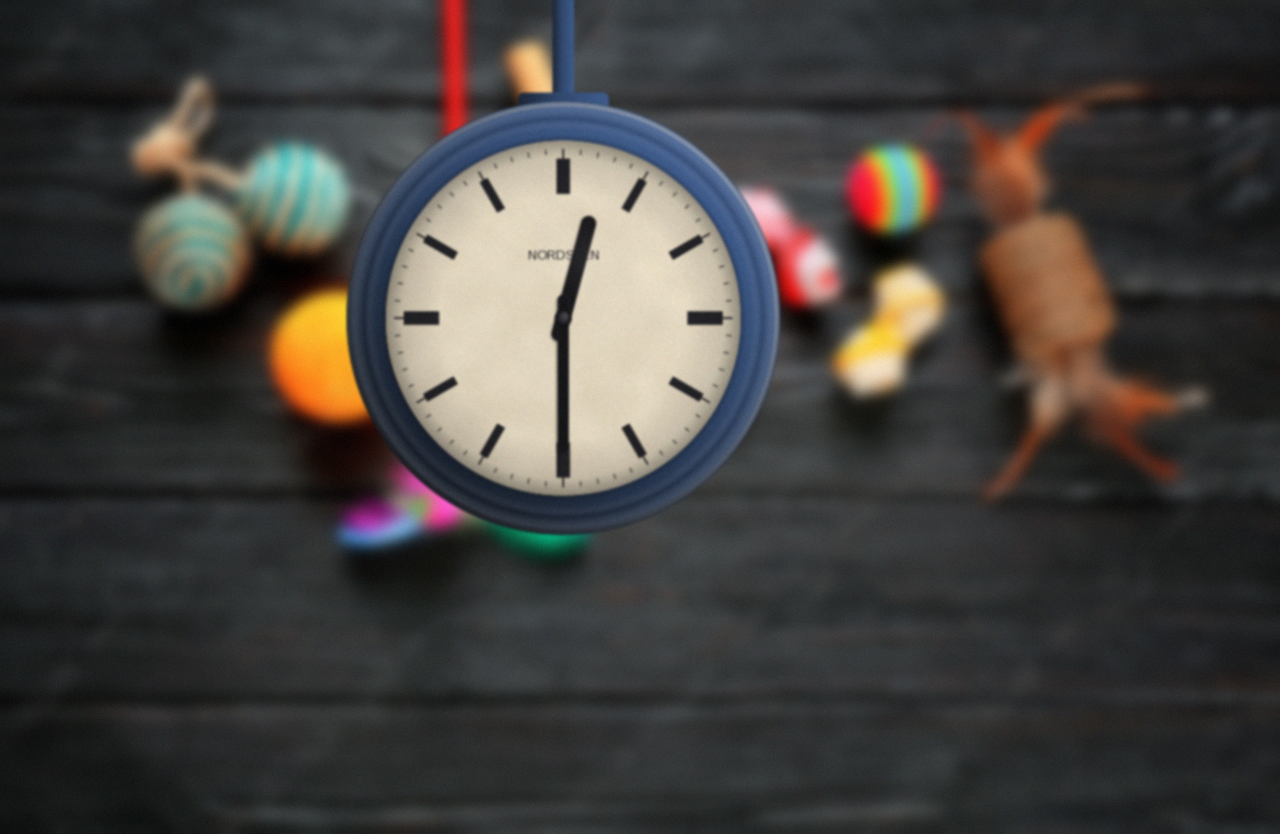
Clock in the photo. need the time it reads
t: 12:30
